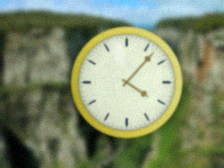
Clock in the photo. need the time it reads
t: 4:07
